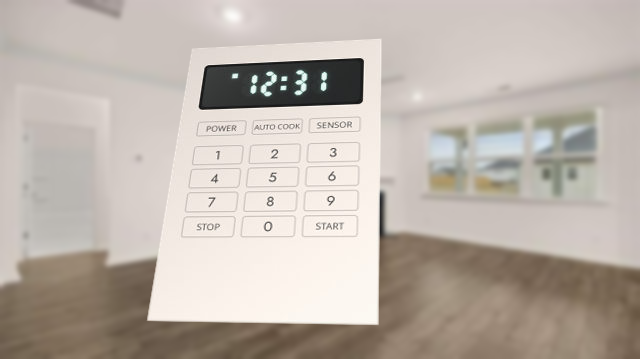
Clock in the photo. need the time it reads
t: 12:31
